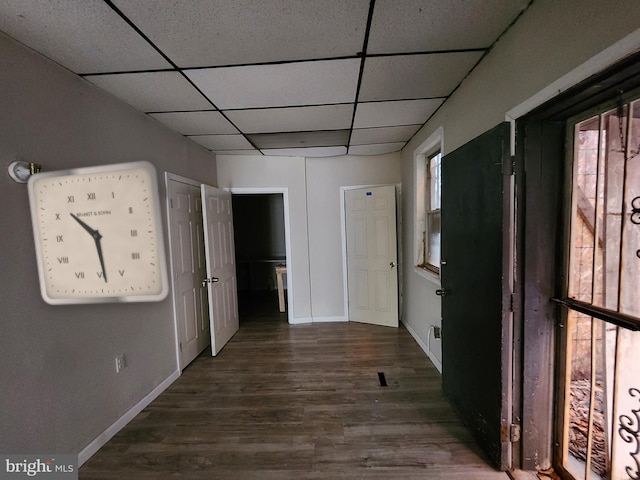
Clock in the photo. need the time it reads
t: 10:29
